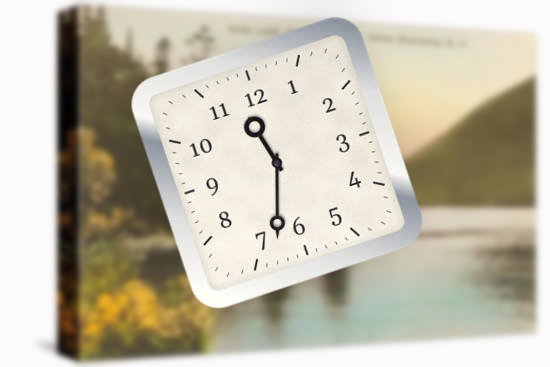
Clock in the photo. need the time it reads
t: 11:33
